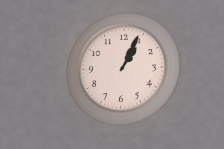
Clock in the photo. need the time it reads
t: 1:04
